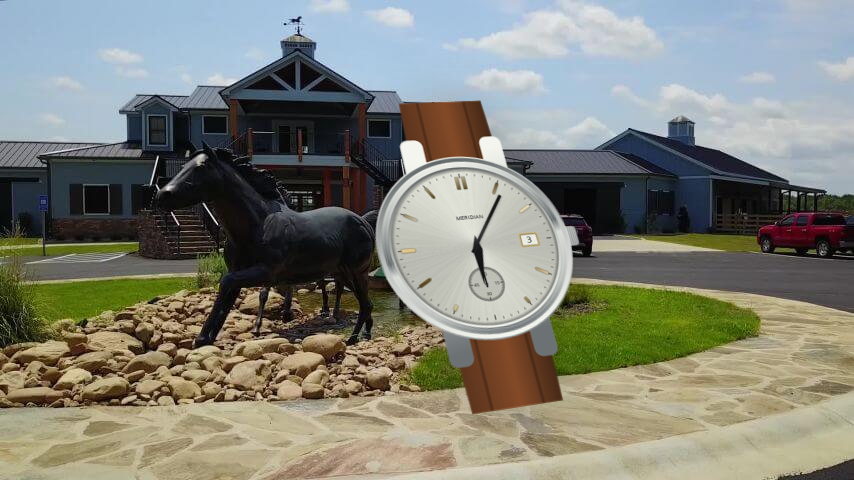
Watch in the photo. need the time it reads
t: 6:06
